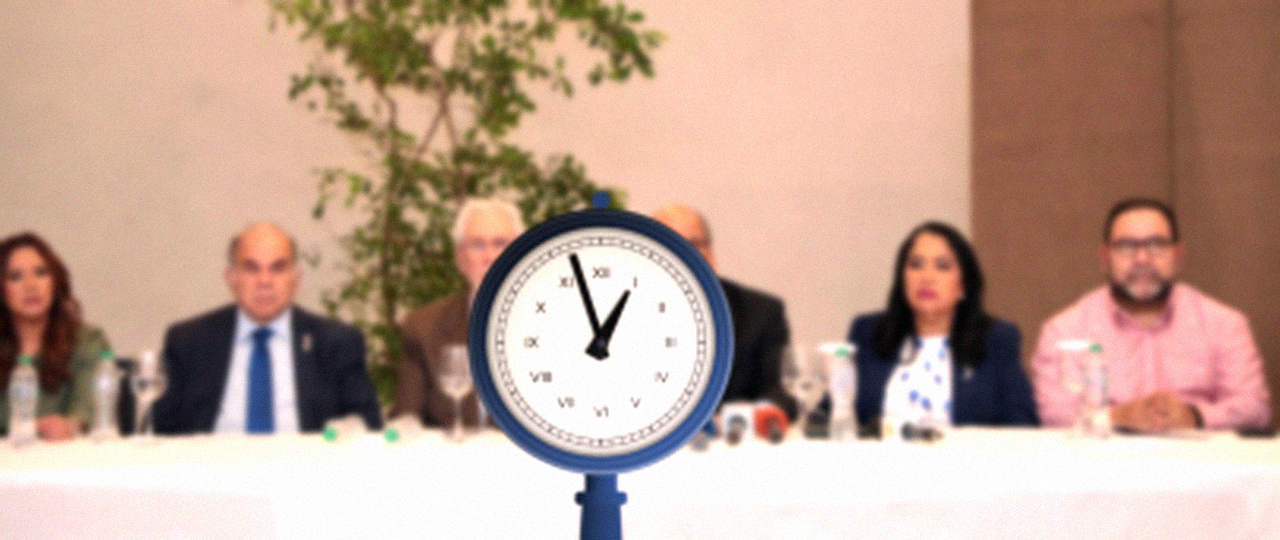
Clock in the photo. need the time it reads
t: 12:57
